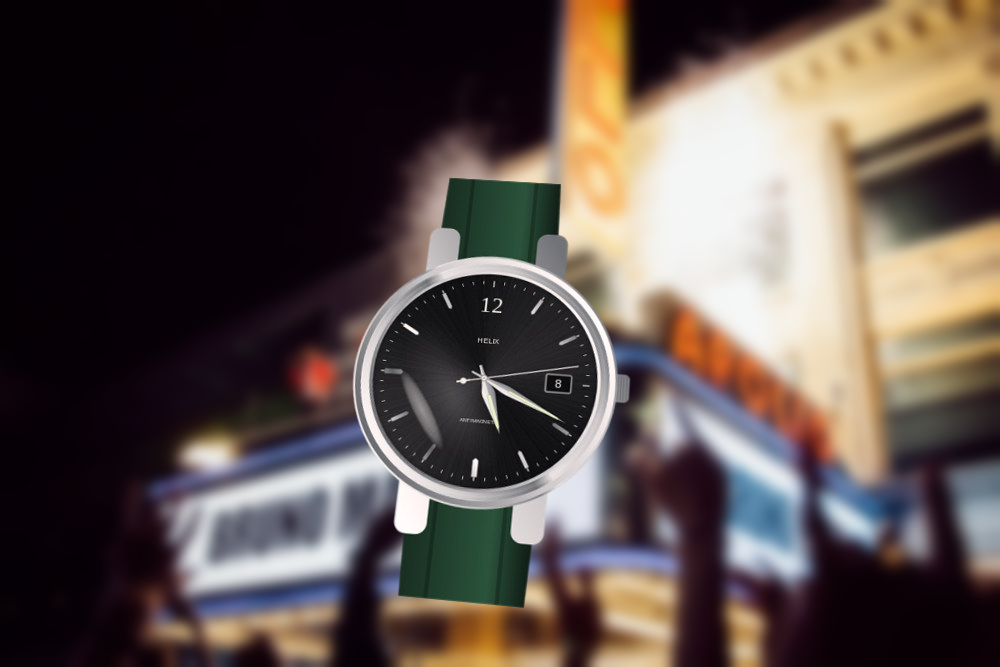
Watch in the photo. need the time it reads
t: 5:19:13
